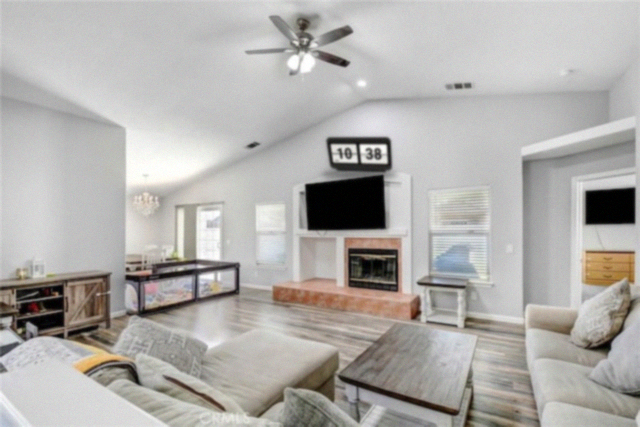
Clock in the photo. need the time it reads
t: 10:38
